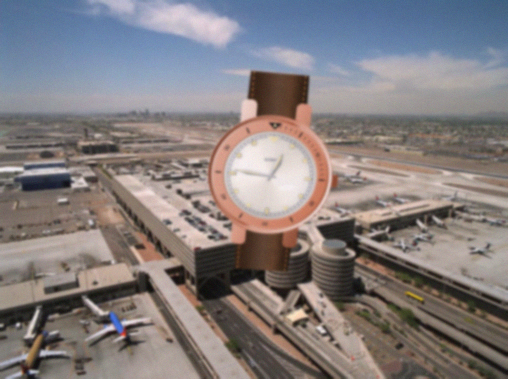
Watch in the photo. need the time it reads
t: 12:46
